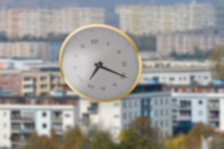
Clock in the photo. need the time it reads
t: 7:20
